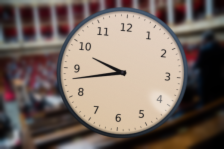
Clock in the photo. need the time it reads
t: 9:43
